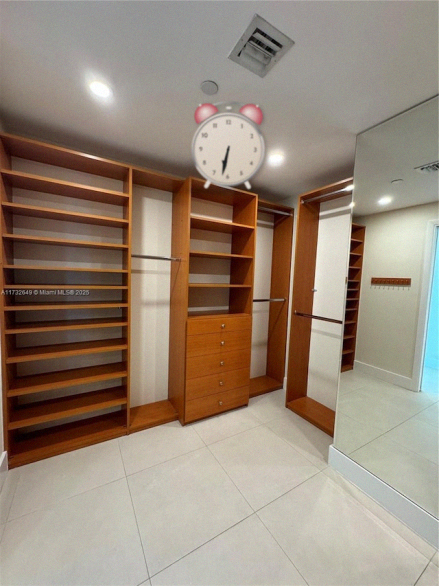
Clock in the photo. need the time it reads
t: 6:32
